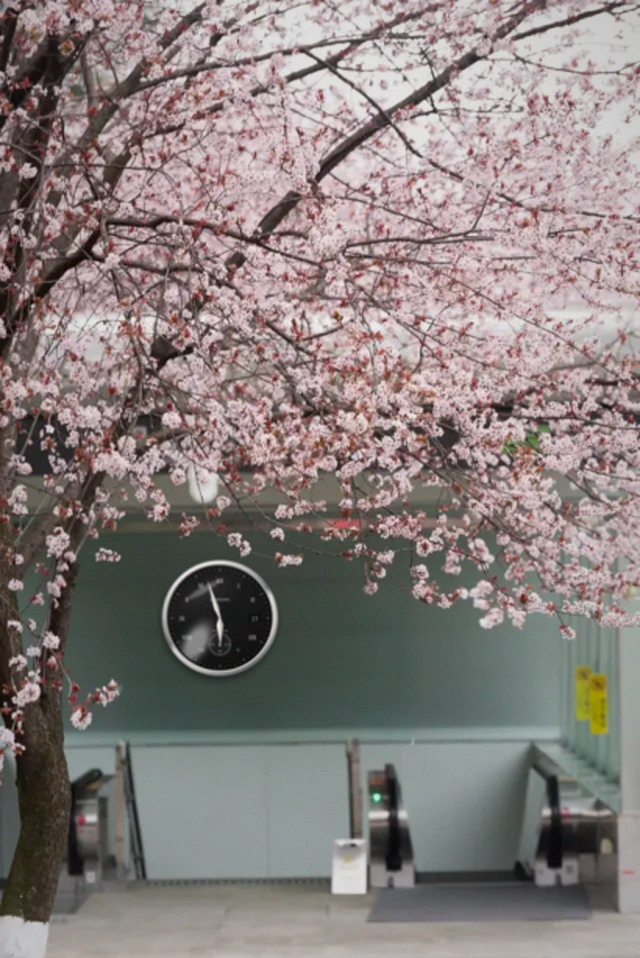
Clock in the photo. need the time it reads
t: 5:57
